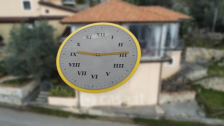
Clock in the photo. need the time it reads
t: 9:14
